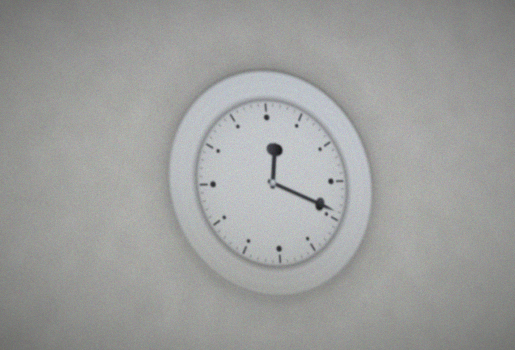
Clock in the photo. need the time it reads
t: 12:19
